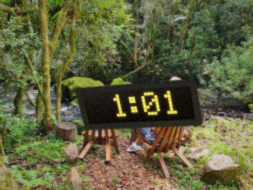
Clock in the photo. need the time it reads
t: 1:01
